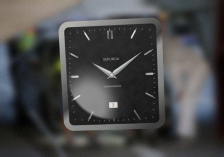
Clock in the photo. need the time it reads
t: 10:09
